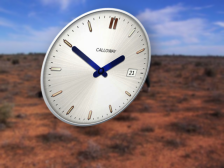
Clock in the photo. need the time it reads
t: 1:50
